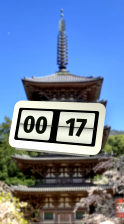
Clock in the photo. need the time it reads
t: 0:17
